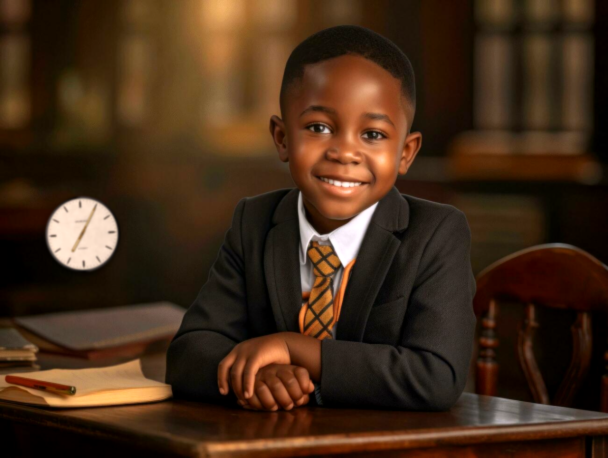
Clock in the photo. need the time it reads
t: 7:05
